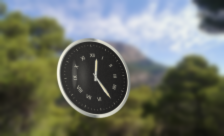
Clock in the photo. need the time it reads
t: 12:25
